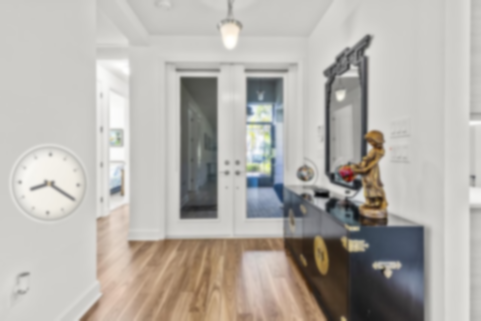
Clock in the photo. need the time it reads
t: 8:20
